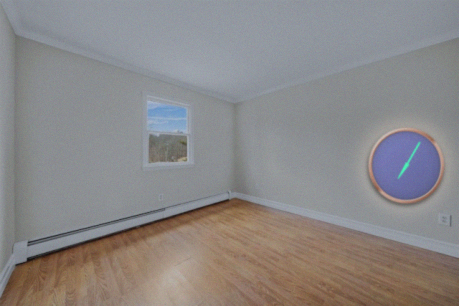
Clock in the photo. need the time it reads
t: 7:05
